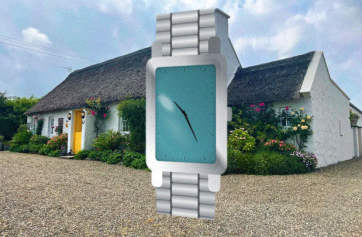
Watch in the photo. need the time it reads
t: 10:25
